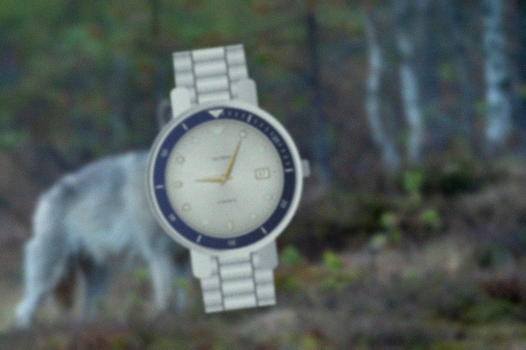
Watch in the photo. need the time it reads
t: 9:05
